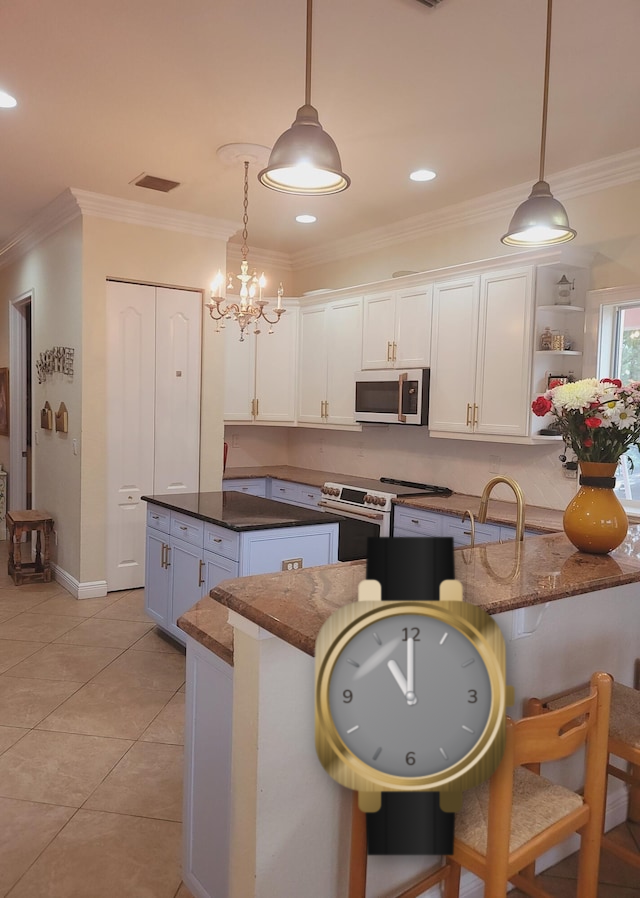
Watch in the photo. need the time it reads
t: 11:00
